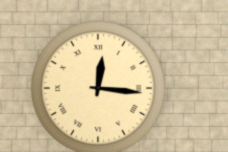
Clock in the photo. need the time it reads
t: 12:16
